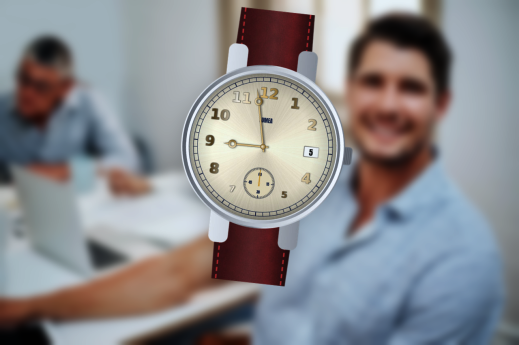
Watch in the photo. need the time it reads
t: 8:58
